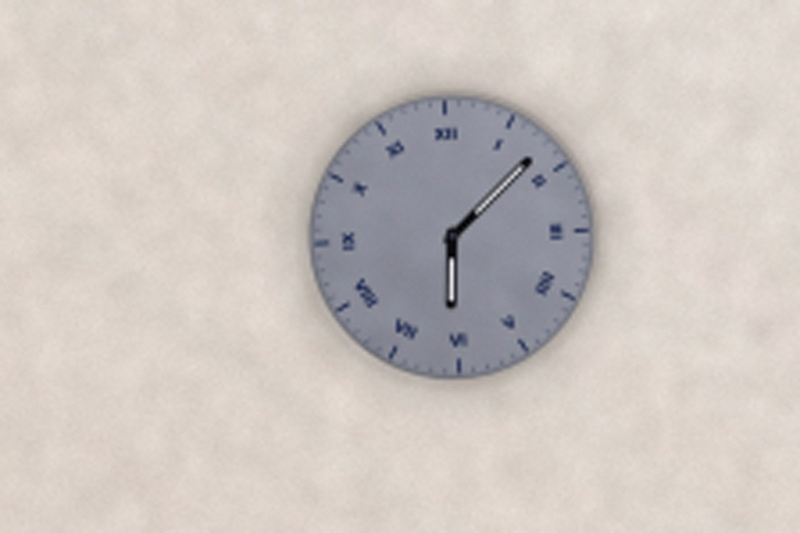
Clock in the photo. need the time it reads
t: 6:08
